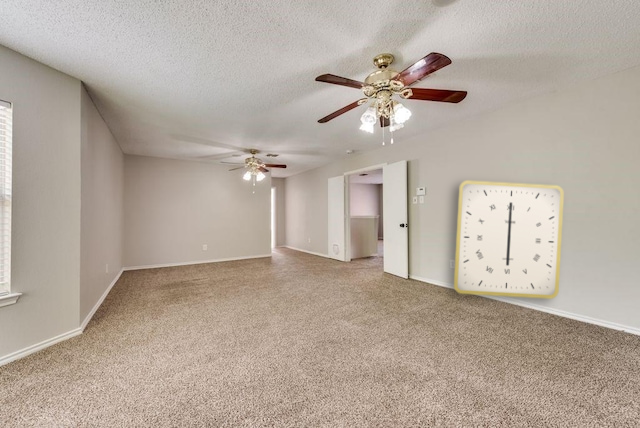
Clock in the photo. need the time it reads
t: 6:00
